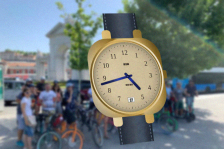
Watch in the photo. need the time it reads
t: 4:43
